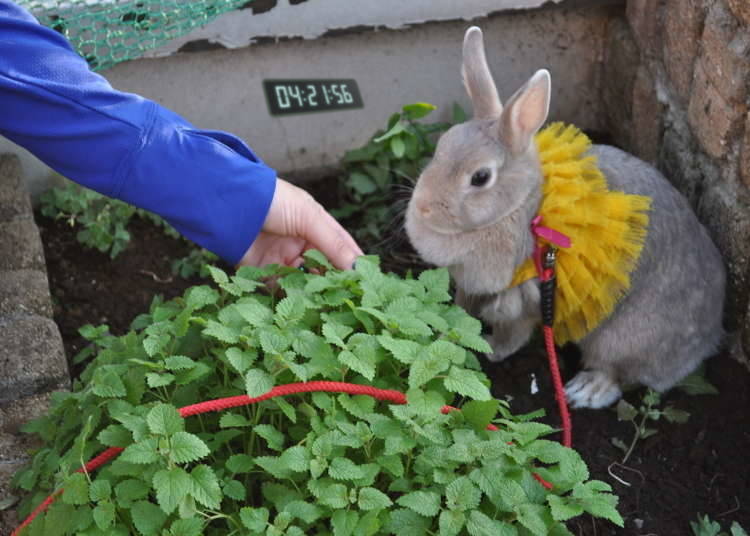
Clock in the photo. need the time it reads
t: 4:21:56
